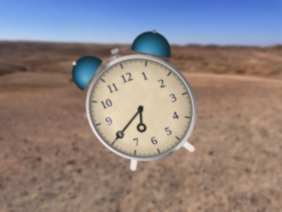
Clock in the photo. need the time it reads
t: 6:40
